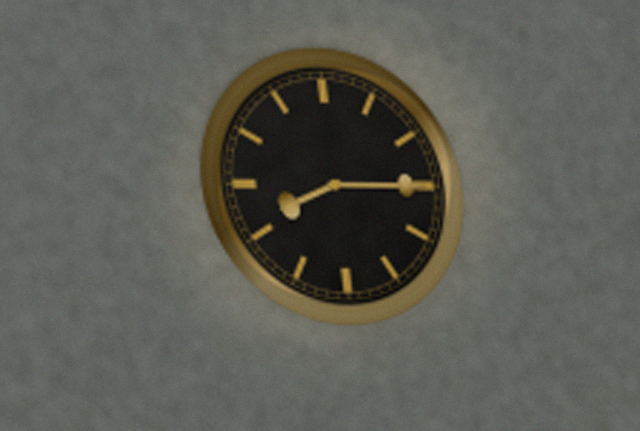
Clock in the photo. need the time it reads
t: 8:15
